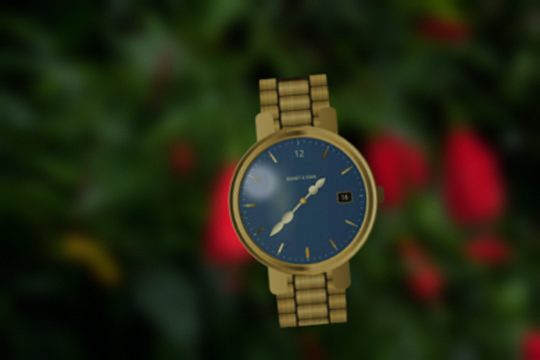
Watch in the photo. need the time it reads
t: 1:38
